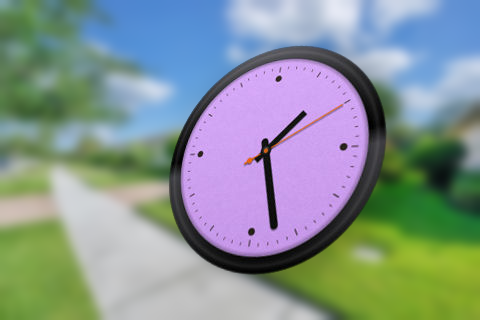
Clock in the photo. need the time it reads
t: 1:27:10
